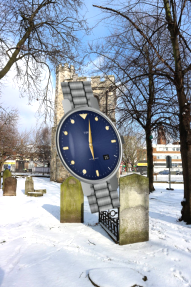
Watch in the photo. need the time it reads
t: 6:02
